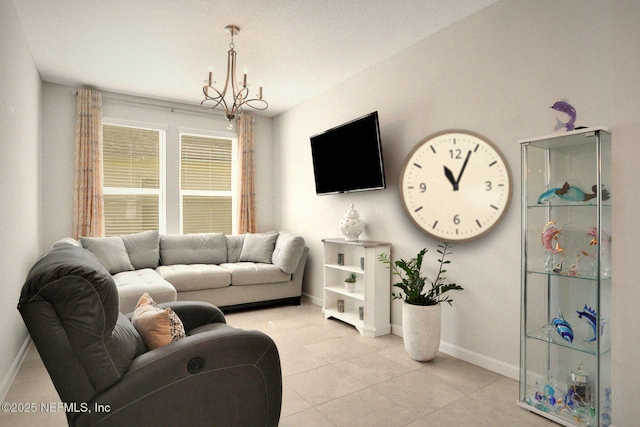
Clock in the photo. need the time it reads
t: 11:04
